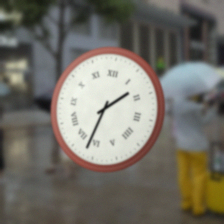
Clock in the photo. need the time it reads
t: 1:32
